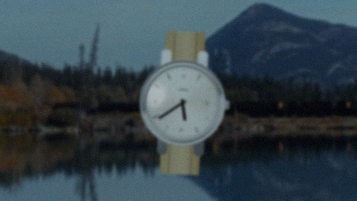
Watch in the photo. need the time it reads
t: 5:39
